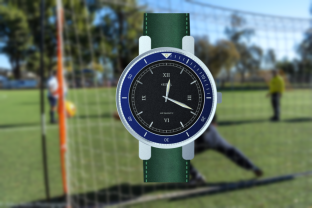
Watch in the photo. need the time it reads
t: 12:19
